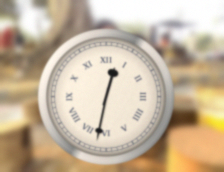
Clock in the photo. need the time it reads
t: 12:32
